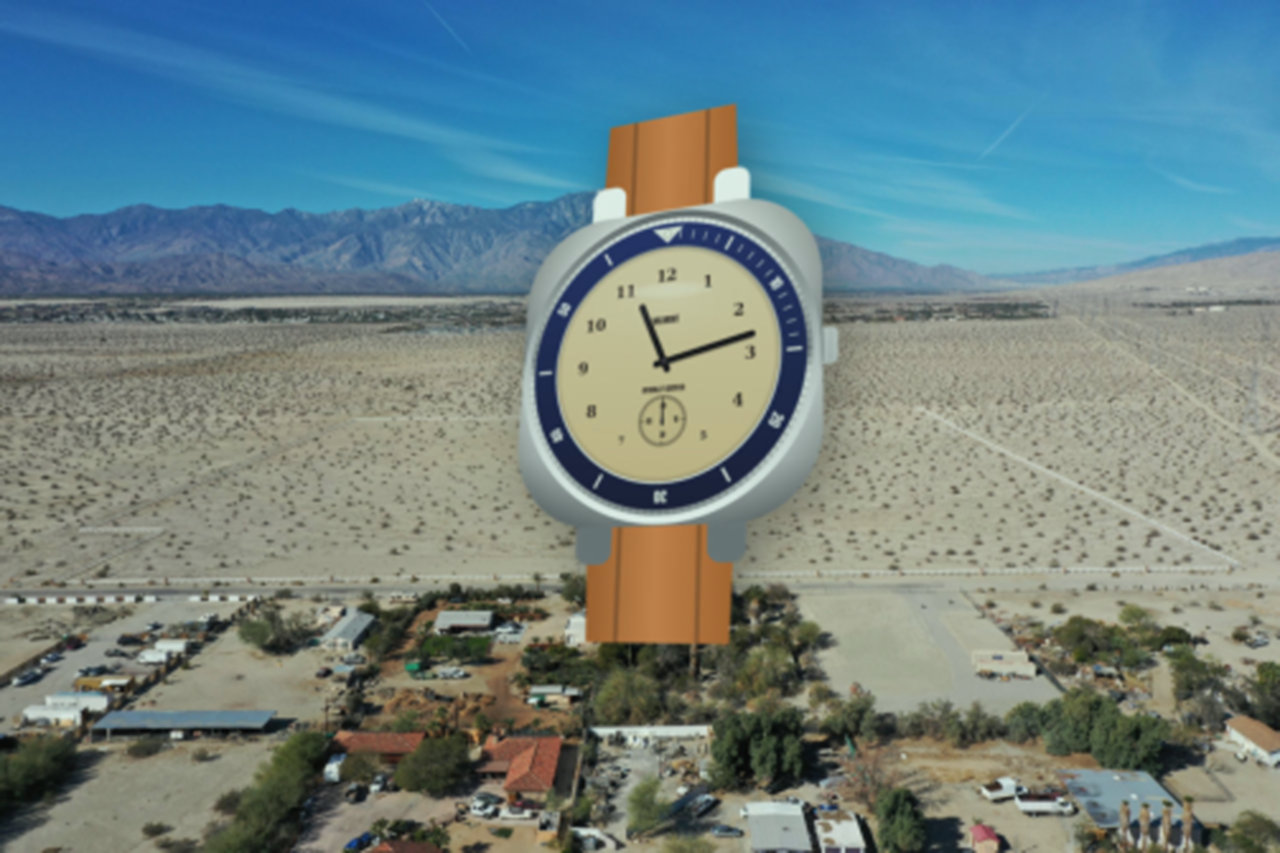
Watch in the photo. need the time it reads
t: 11:13
